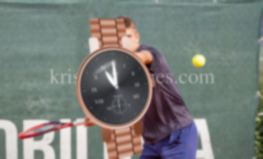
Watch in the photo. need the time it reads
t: 11:00
